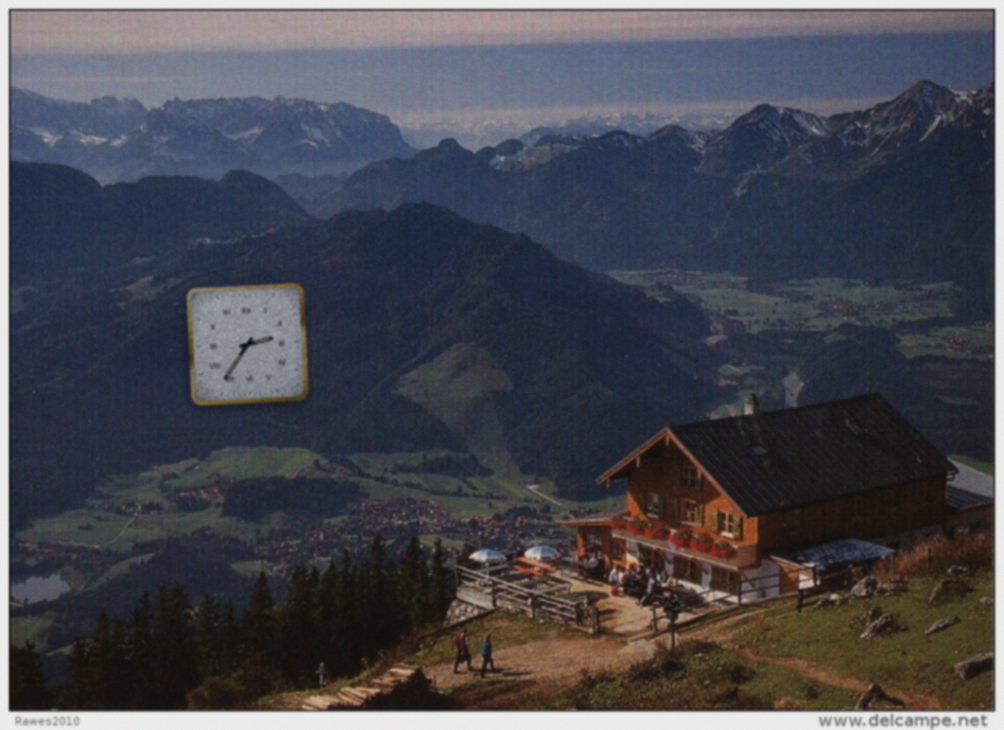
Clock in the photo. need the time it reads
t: 2:36
